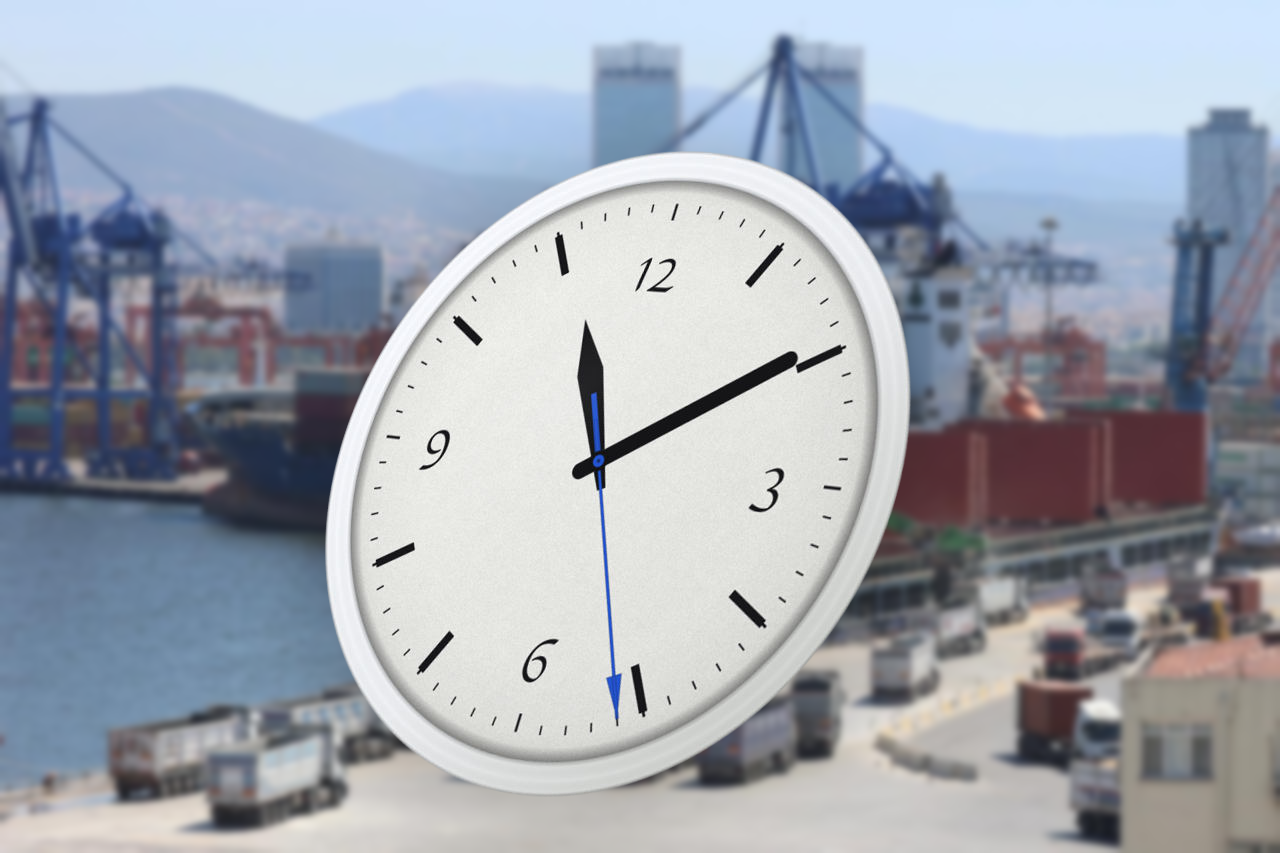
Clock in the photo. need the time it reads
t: 11:09:26
